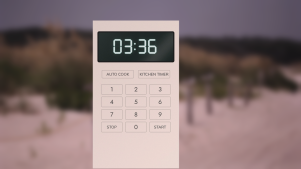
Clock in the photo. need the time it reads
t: 3:36
